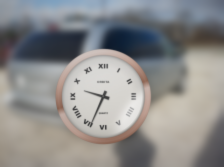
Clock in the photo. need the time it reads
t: 9:34
